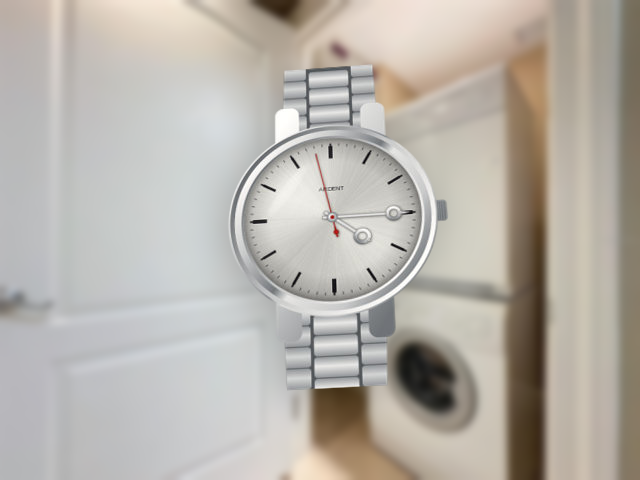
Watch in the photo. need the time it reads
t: 4:14:58
